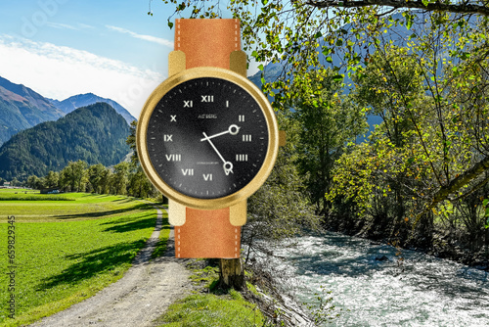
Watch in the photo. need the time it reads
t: 2:24
